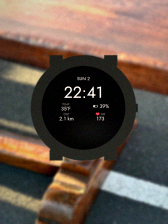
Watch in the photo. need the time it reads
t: 22:41
